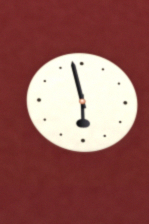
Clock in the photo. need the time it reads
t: 5:58
